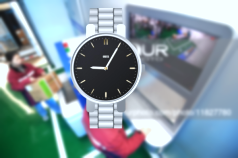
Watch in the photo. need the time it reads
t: 9:05
